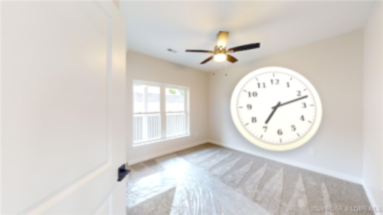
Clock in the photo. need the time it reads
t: 7:12
